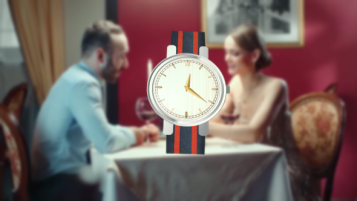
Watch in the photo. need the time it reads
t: 12:21
